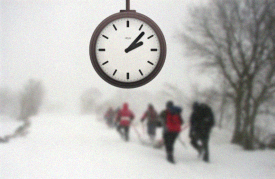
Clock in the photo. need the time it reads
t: 2:07
